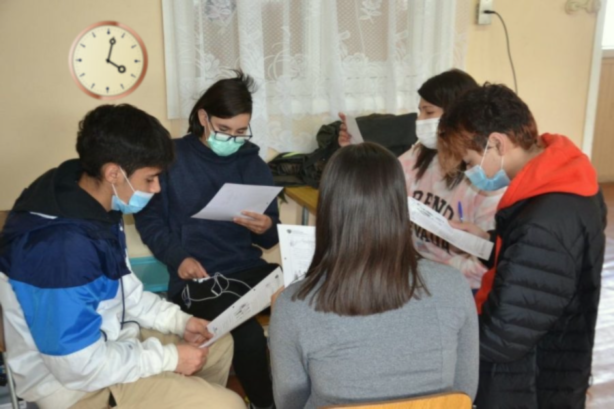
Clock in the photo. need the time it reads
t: 4:02
